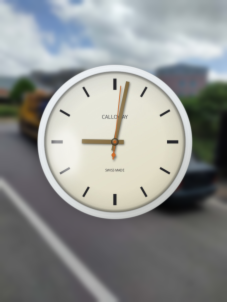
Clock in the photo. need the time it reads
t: 9:02:01
